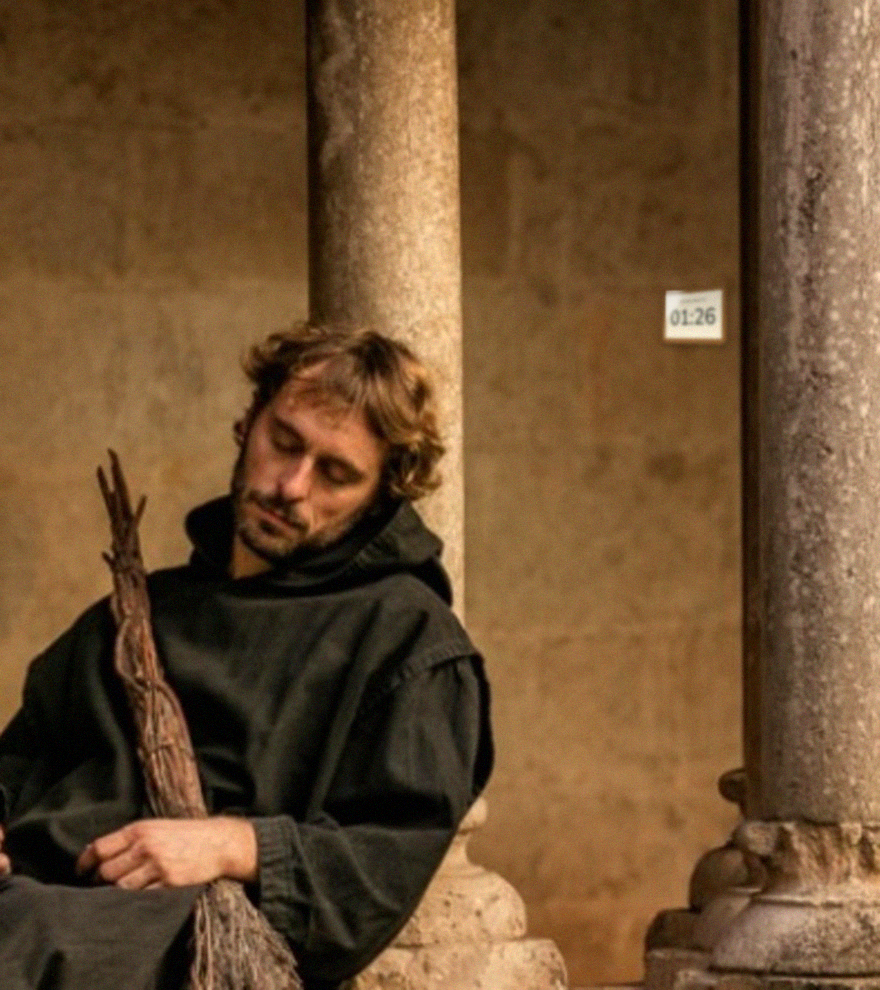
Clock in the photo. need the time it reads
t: 1:26
